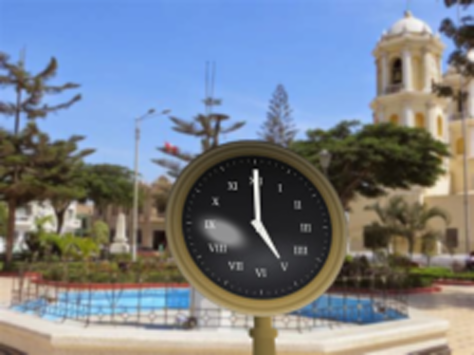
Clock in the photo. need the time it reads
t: 5:00
